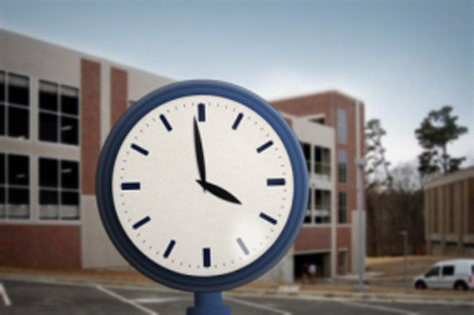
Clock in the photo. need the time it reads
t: 3:59
